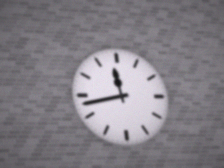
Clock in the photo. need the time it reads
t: 11:43
